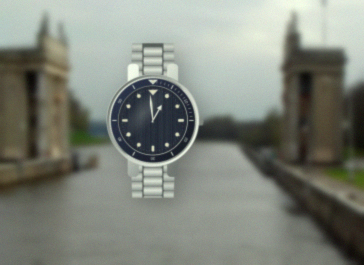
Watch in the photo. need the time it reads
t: 12:59
